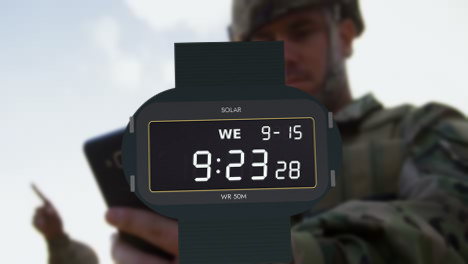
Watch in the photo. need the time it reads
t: 9:23:28
